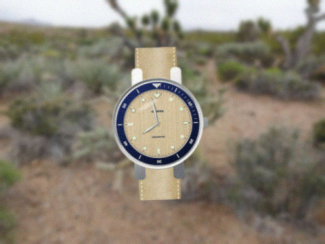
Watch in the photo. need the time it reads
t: 7:58
